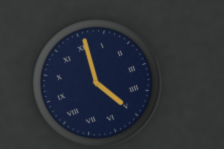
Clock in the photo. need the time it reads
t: 5:01
